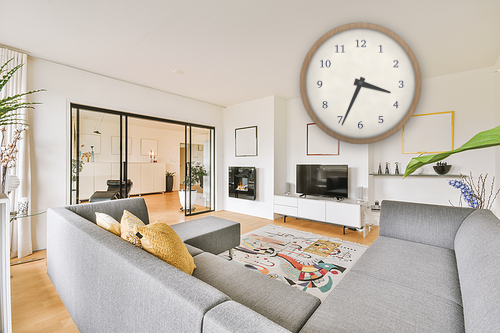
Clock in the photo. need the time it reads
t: 3:34
